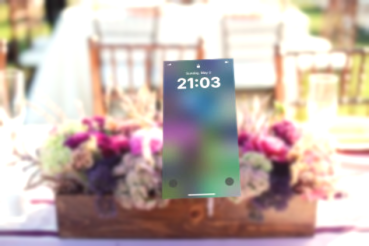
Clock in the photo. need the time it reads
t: 21:03
